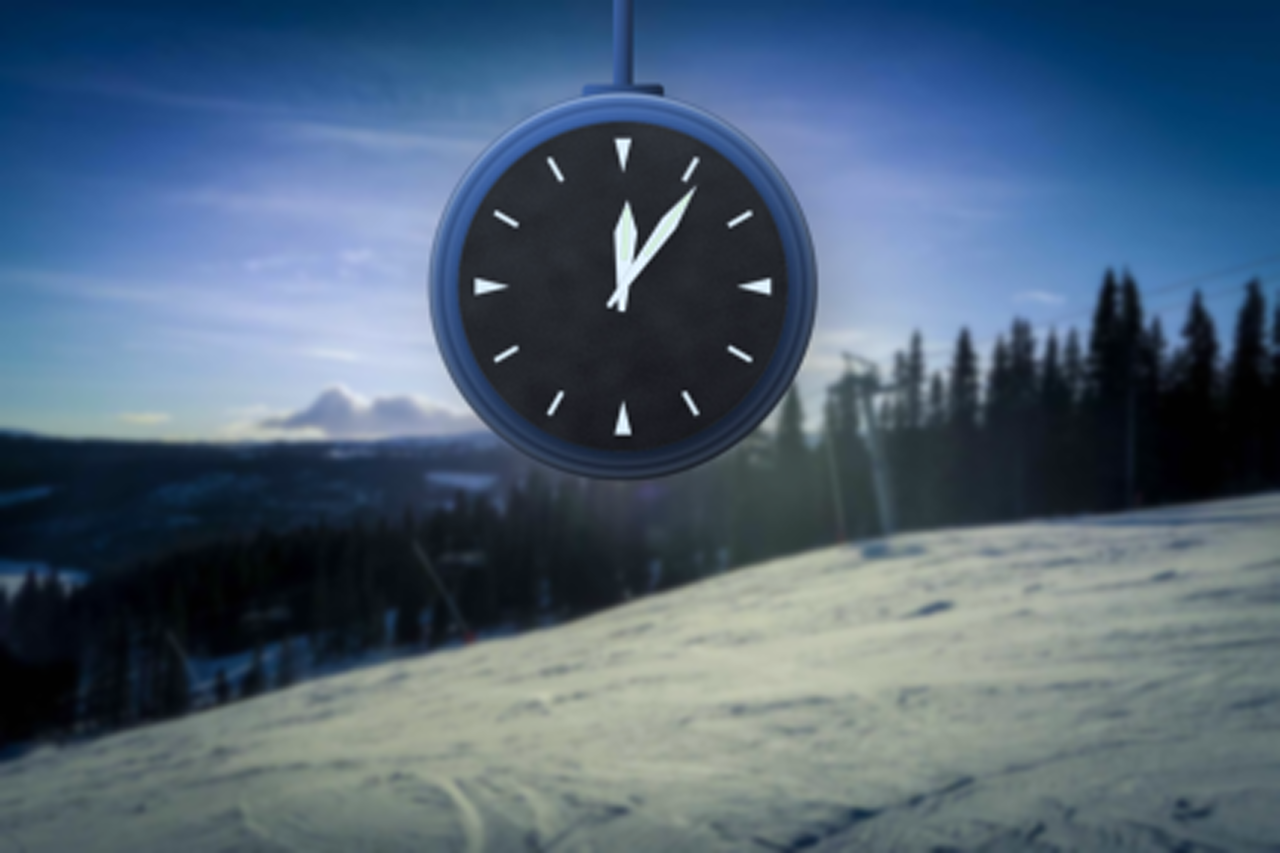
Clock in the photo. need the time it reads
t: 12:06
